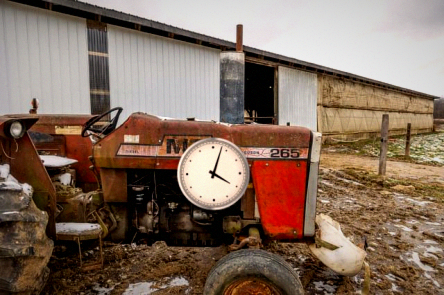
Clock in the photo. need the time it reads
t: 4:03
